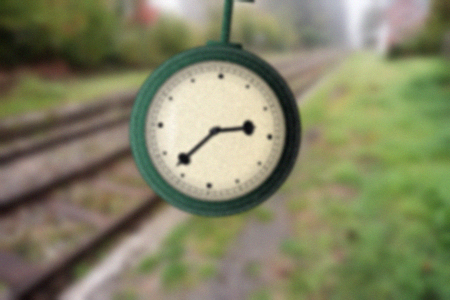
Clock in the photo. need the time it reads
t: 2:37
